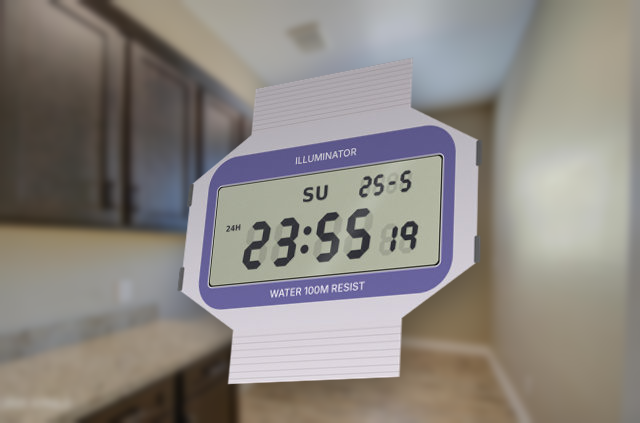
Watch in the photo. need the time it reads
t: 23:55:19
